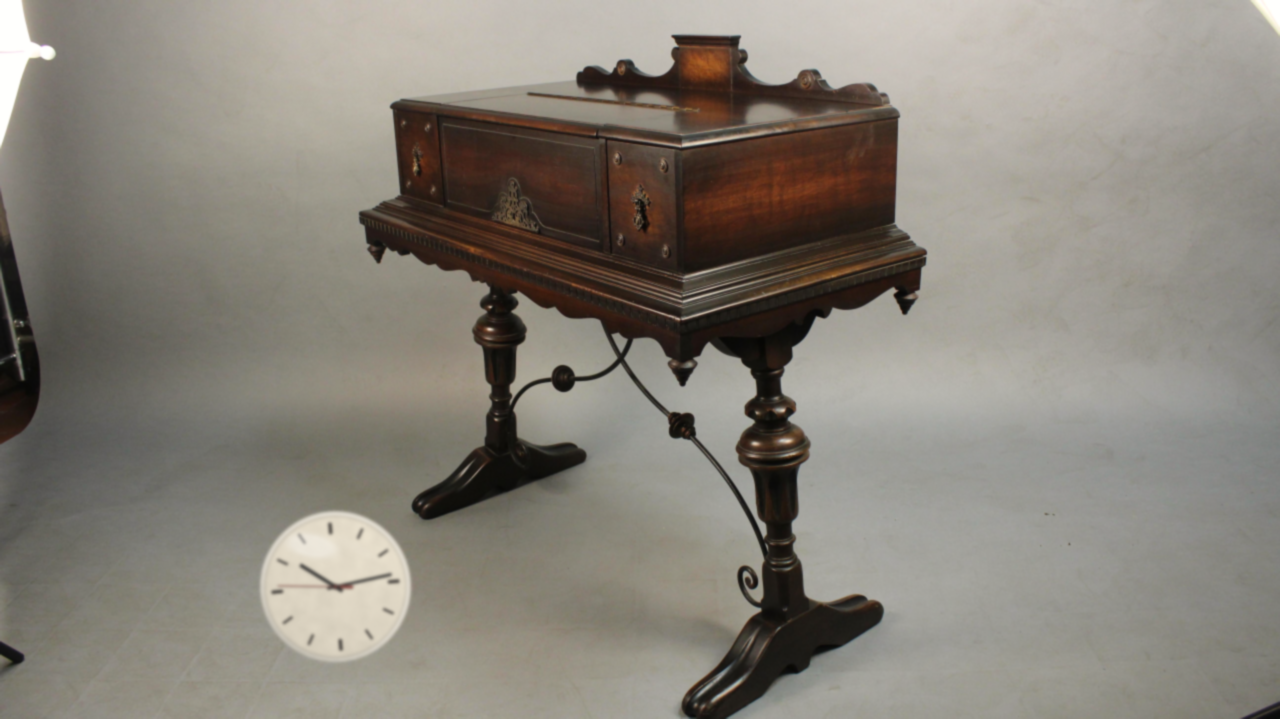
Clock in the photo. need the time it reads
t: 10:13:46
